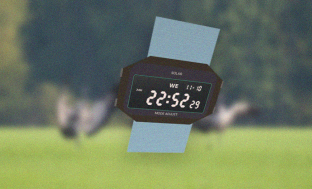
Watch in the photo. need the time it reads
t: 22:52:29
